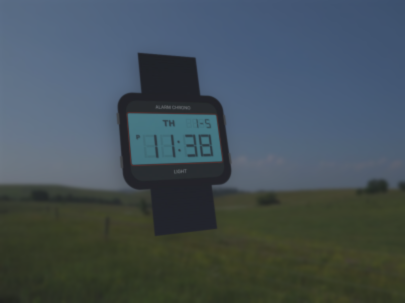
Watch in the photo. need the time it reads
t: 11:38
